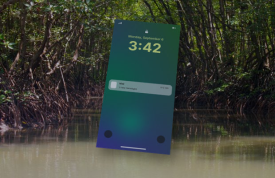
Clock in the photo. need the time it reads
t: 3:42
